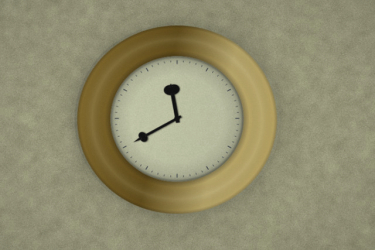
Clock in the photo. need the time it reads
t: 11:40
